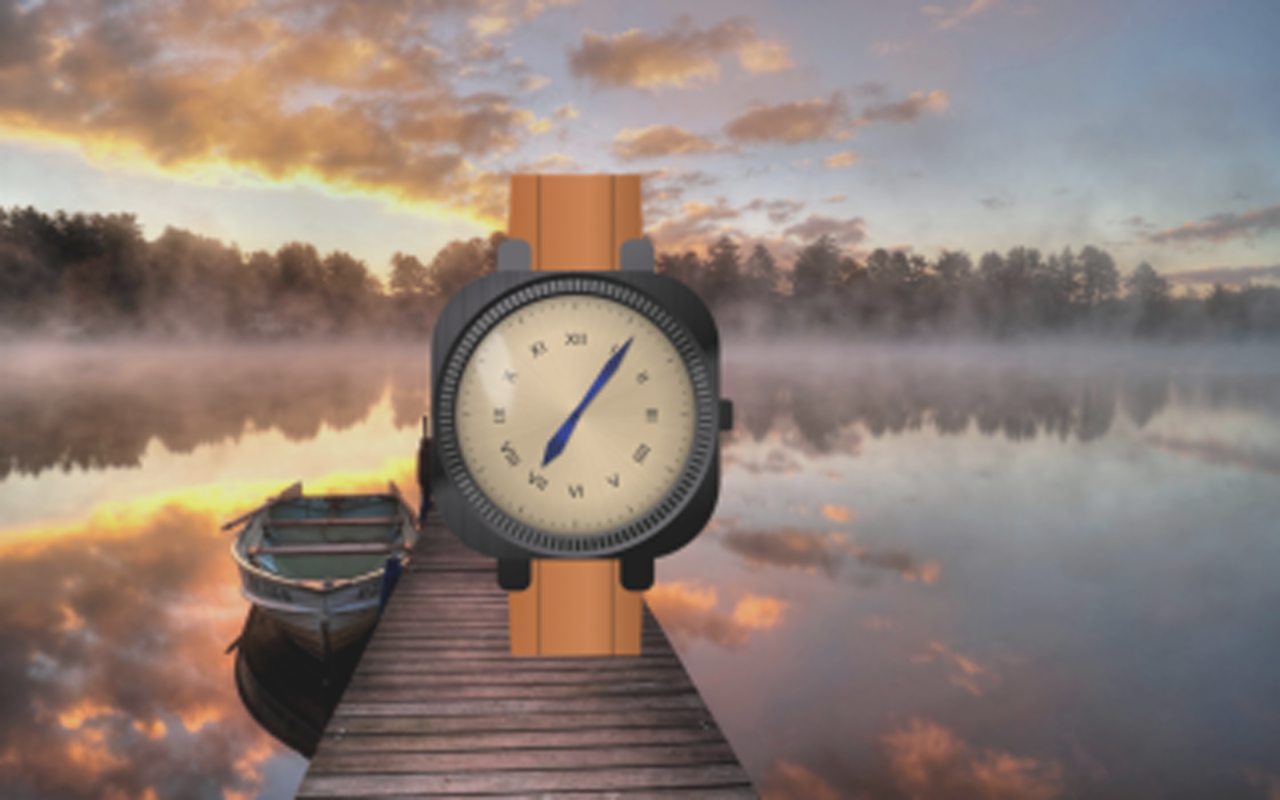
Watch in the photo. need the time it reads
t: 7:06
